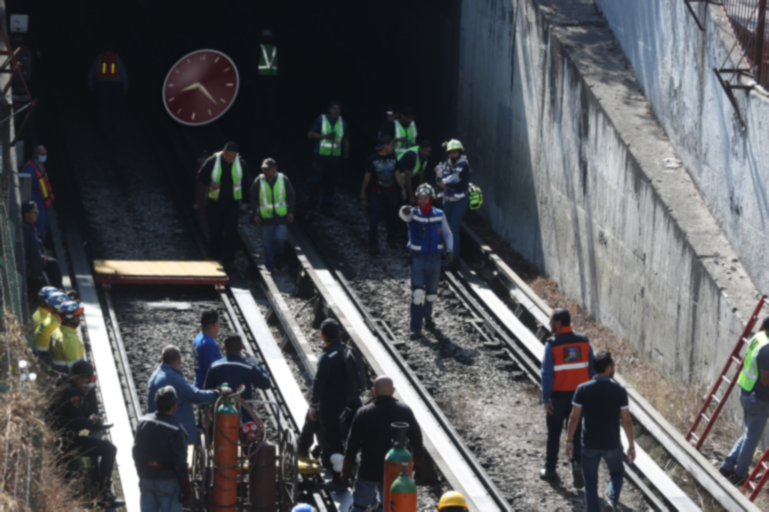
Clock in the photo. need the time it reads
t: 8:22
